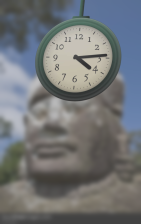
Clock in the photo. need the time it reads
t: 4:14
